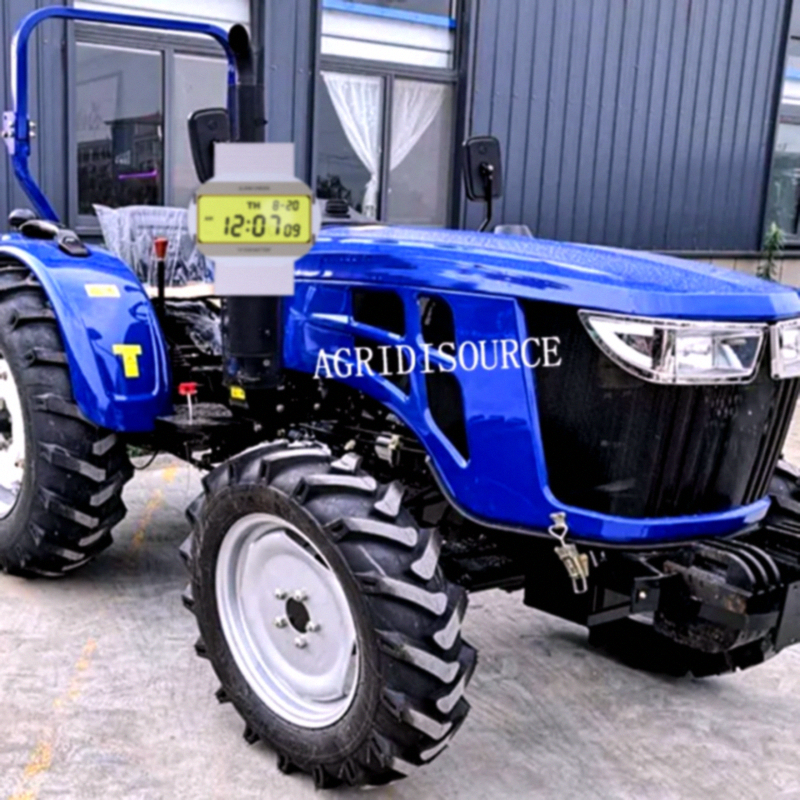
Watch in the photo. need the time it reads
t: 12:07
